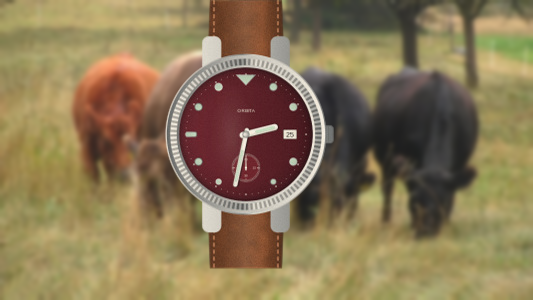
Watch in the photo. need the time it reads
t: 2:32
